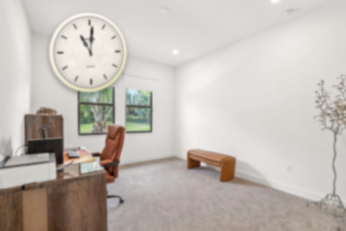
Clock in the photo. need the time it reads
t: 11:01
